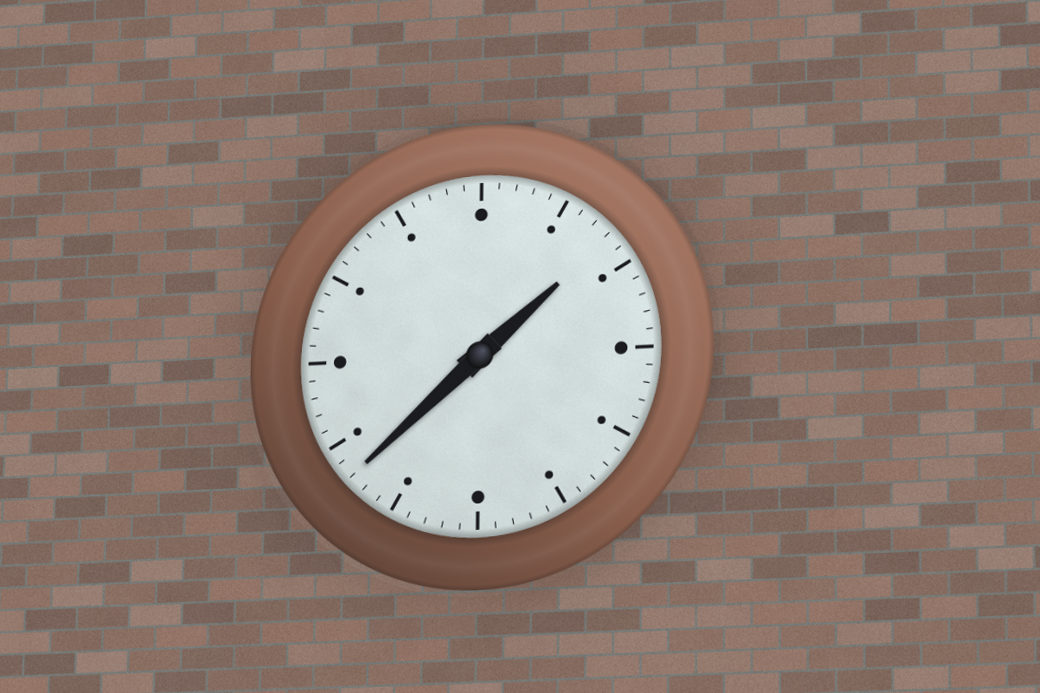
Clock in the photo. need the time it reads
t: 1:38
